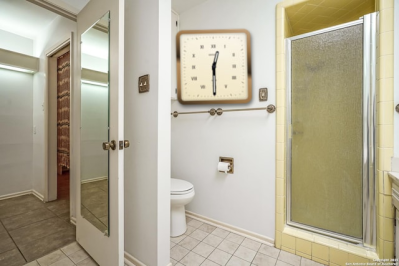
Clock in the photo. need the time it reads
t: 12:30
